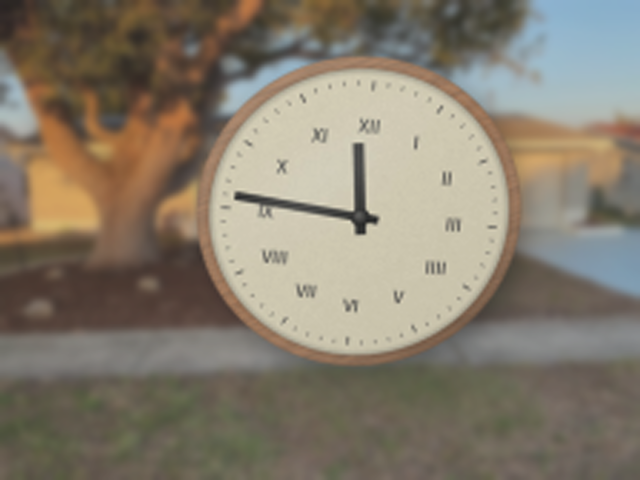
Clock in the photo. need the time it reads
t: 11:46
